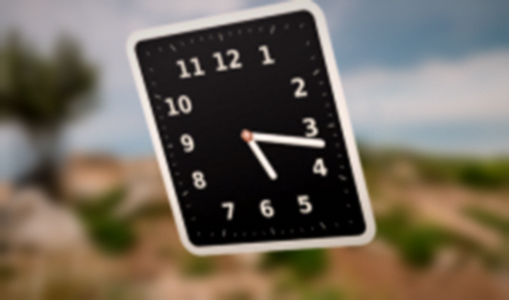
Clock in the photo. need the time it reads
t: 5:17
